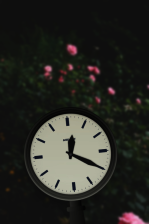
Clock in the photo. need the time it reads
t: 12:20
